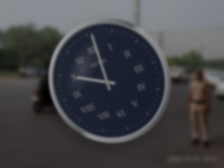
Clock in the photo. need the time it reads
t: 10:01
